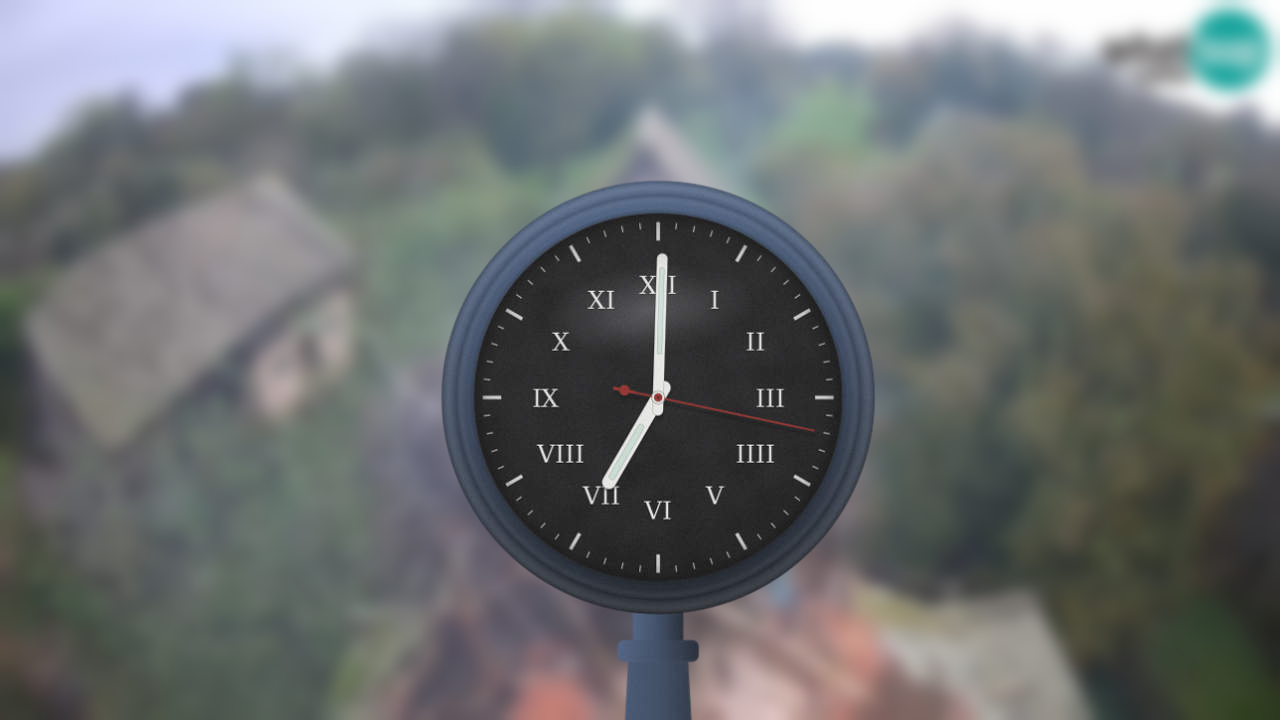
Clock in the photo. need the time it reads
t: 7:00:17
